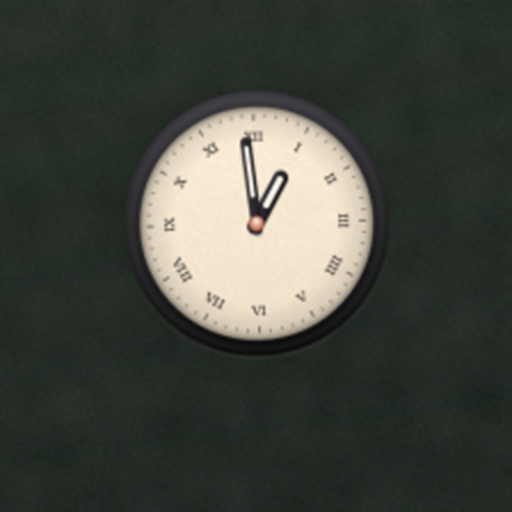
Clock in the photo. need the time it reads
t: 12:59
